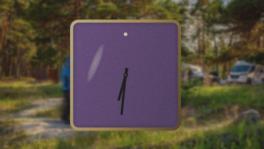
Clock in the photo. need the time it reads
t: 6:31
